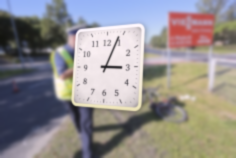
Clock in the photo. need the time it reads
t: 3:04
